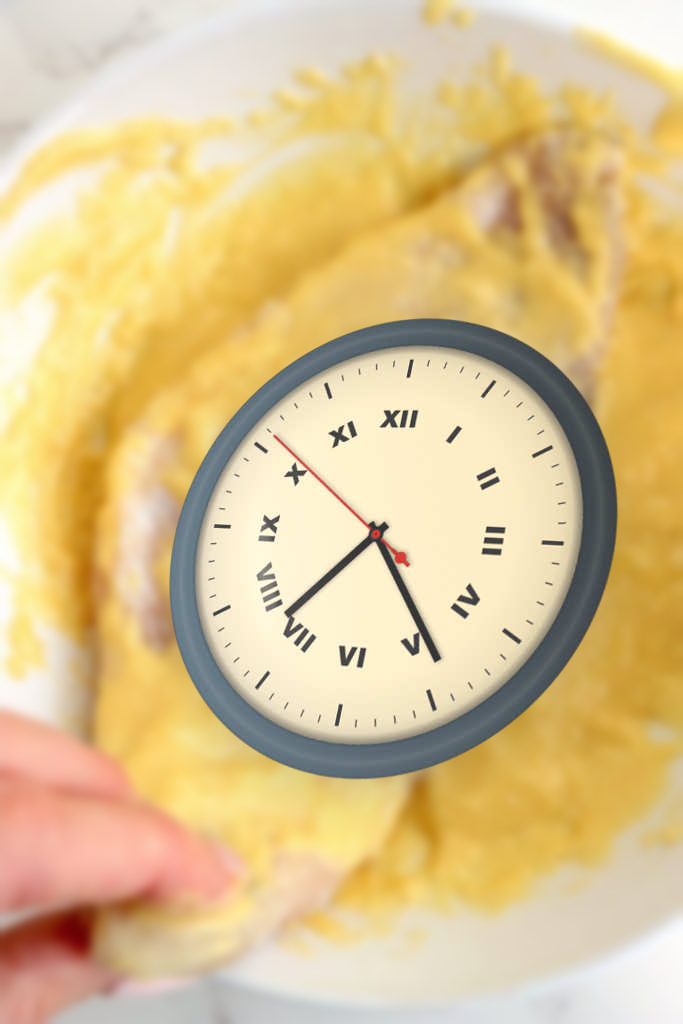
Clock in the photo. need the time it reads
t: 7:23:51
